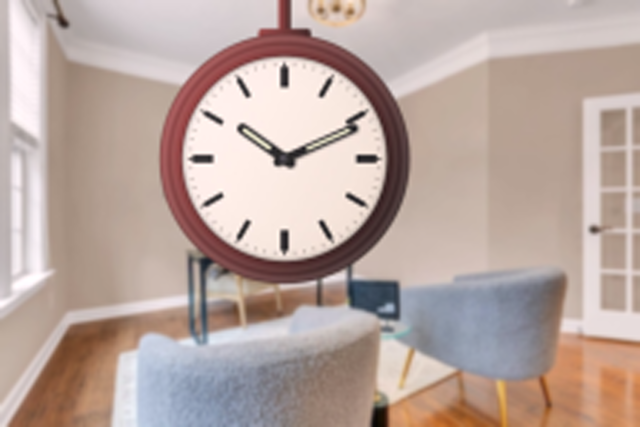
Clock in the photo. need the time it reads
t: 10:11
